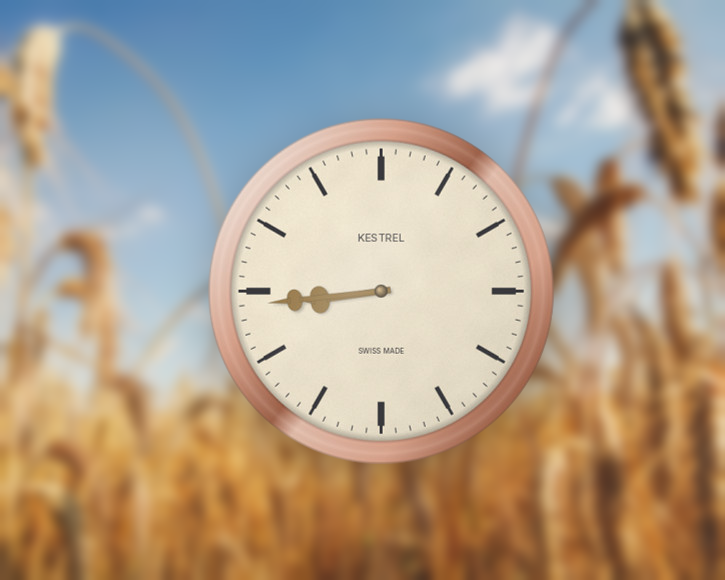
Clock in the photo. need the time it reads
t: 8:44
